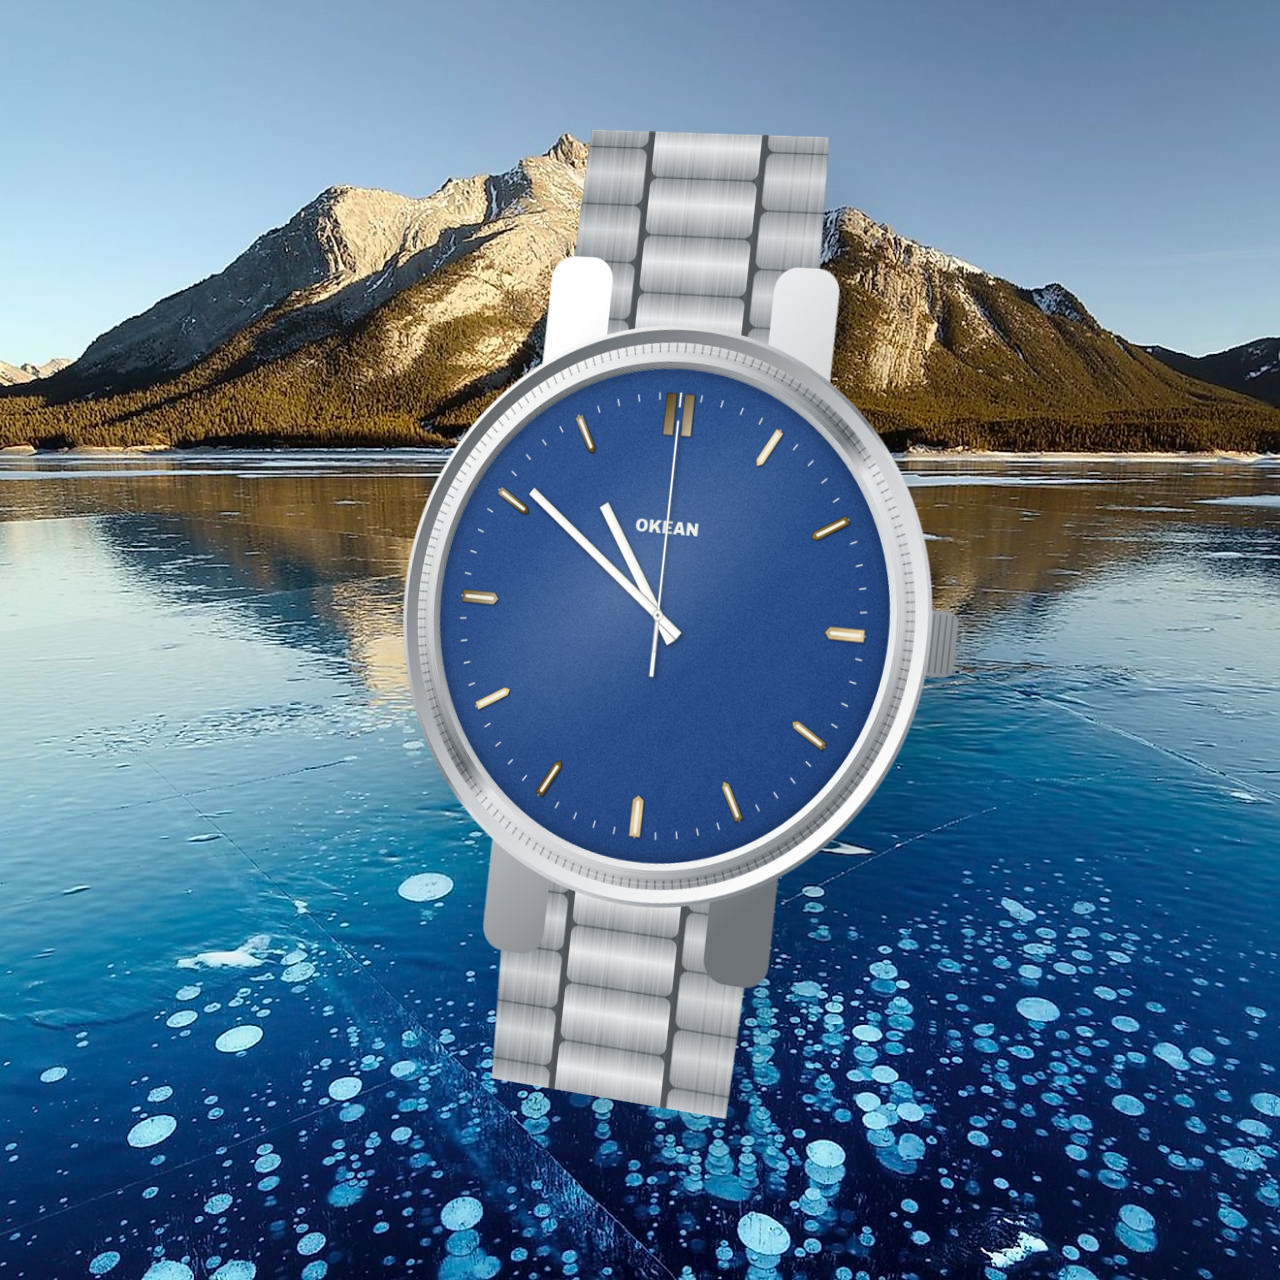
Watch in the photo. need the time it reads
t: 10:51:00
